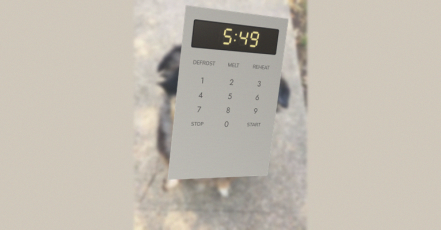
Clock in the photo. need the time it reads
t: 5:49
